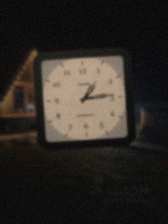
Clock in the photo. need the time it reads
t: 1:14
